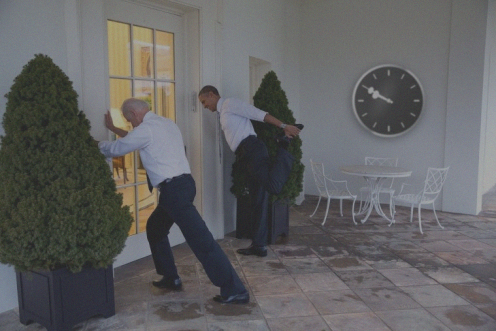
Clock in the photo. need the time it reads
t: 9:50
